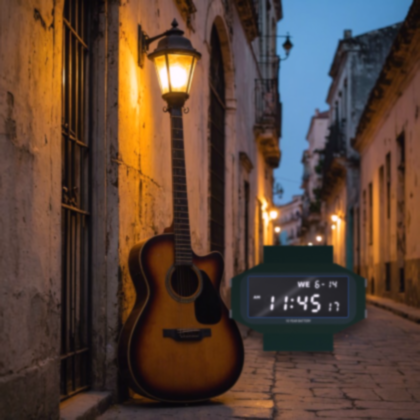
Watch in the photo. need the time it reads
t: 11:45
